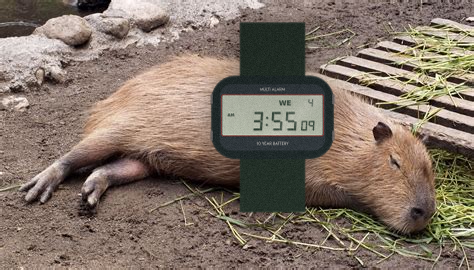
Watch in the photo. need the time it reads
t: 3:55:09
